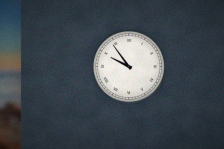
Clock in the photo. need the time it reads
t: 9:54
